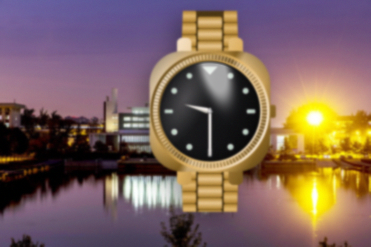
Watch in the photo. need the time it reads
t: 9:30
